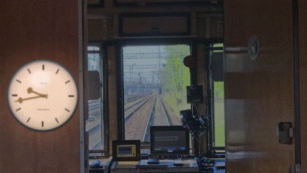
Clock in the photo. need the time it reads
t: 9:43
